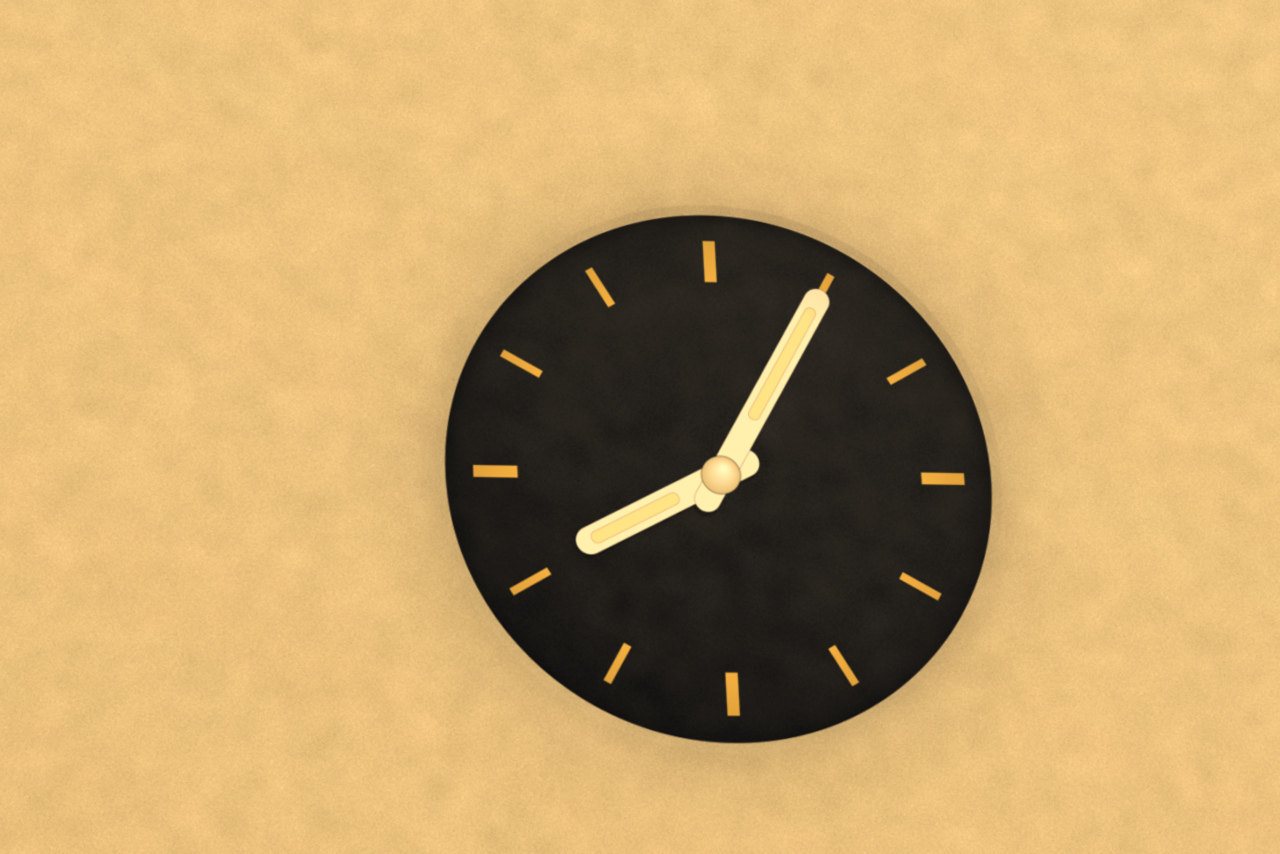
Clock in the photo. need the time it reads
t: 8:05
